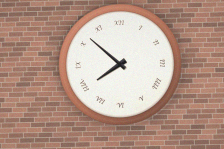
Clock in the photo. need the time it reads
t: 7:52
